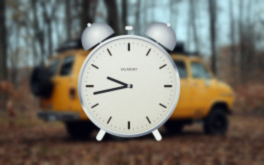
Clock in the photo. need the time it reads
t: 9:43
